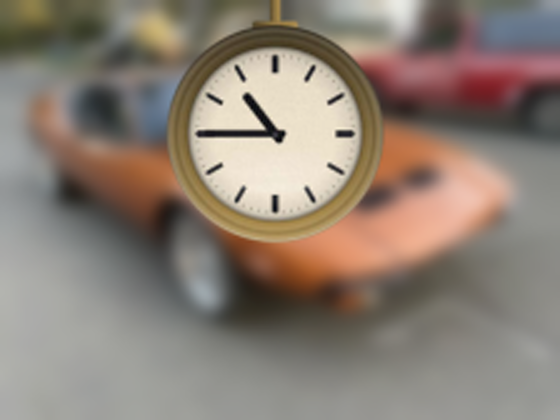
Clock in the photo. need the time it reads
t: 10:45
